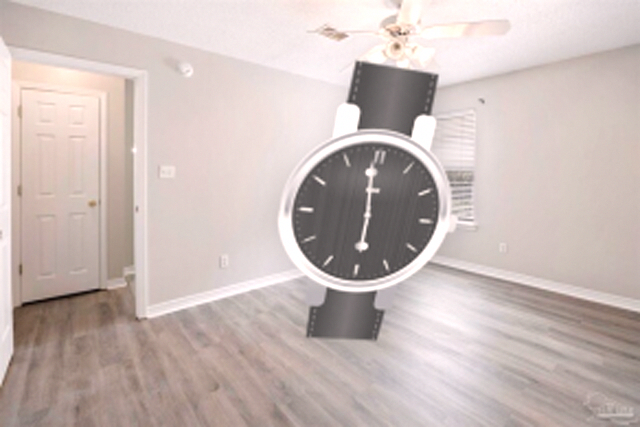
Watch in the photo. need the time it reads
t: 5:59
